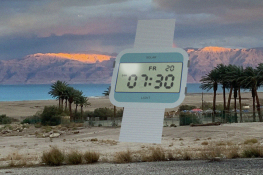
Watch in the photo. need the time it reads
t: 7:30
